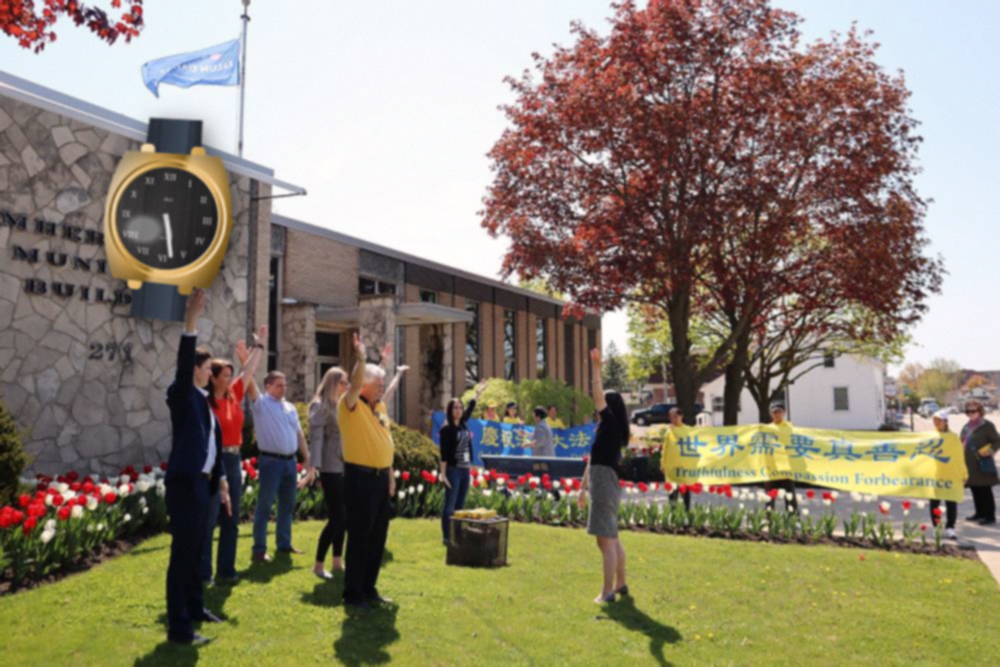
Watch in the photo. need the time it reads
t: 5:28
